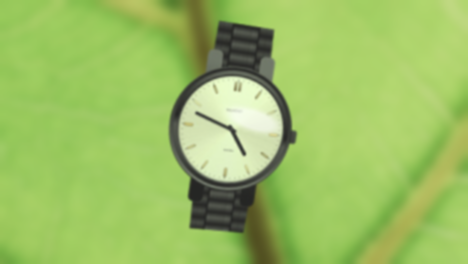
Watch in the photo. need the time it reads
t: 4:48
